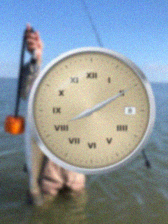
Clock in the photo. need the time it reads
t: 8:10
